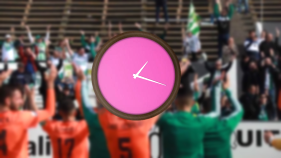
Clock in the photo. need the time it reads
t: 1:18
